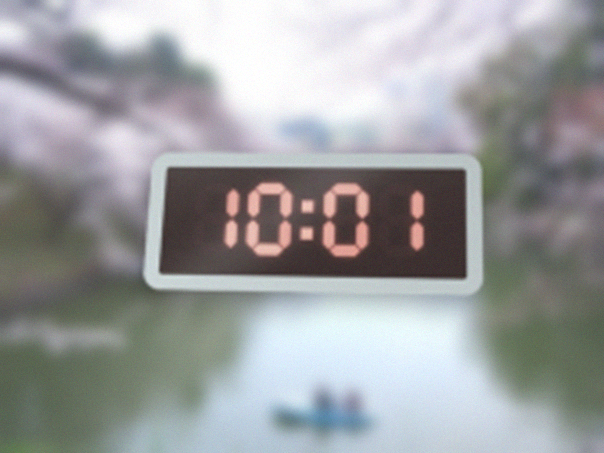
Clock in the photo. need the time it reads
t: 10:01
